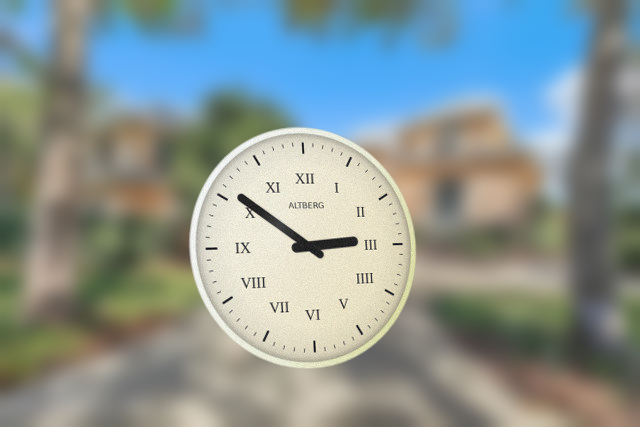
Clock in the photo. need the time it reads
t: 2:51
